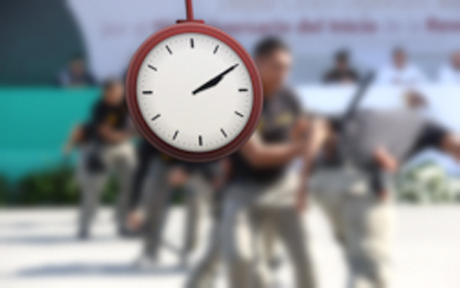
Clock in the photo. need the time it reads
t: 2:10
